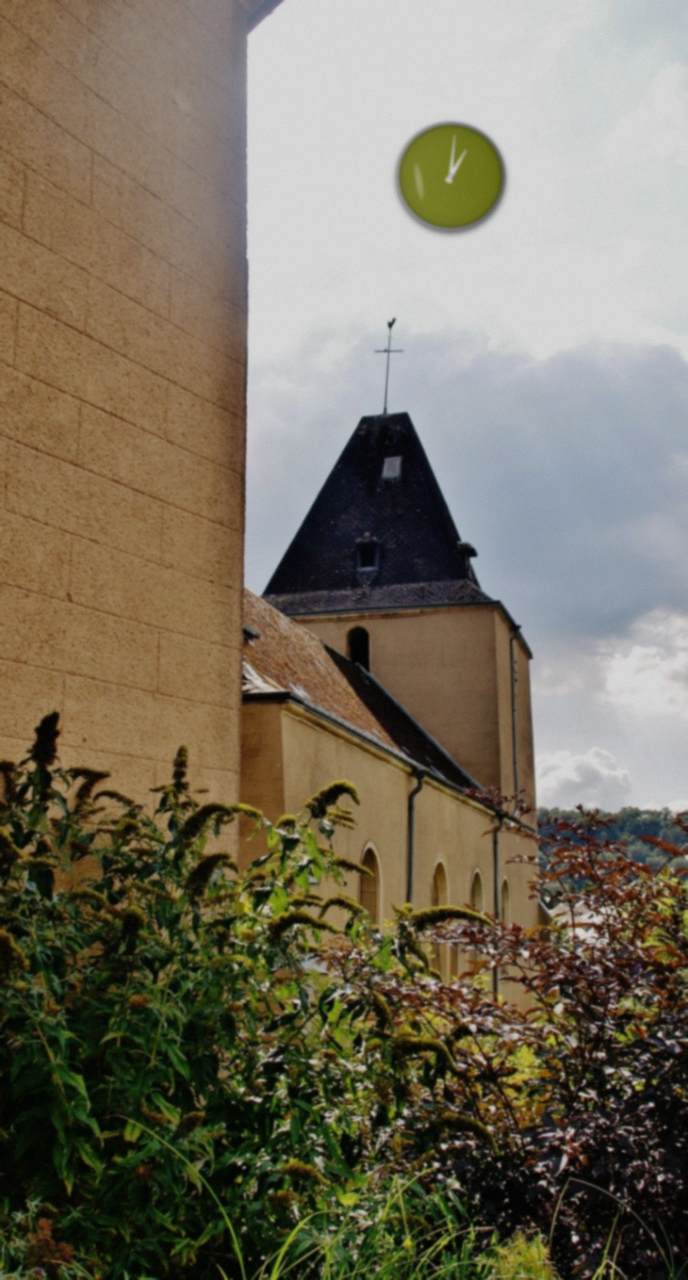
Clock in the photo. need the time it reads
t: 1:01
